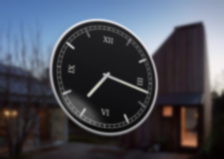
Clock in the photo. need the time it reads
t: 7:17
